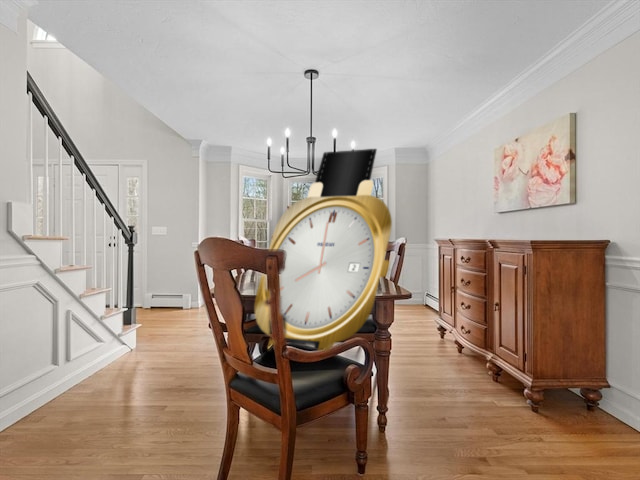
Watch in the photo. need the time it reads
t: 7:59
